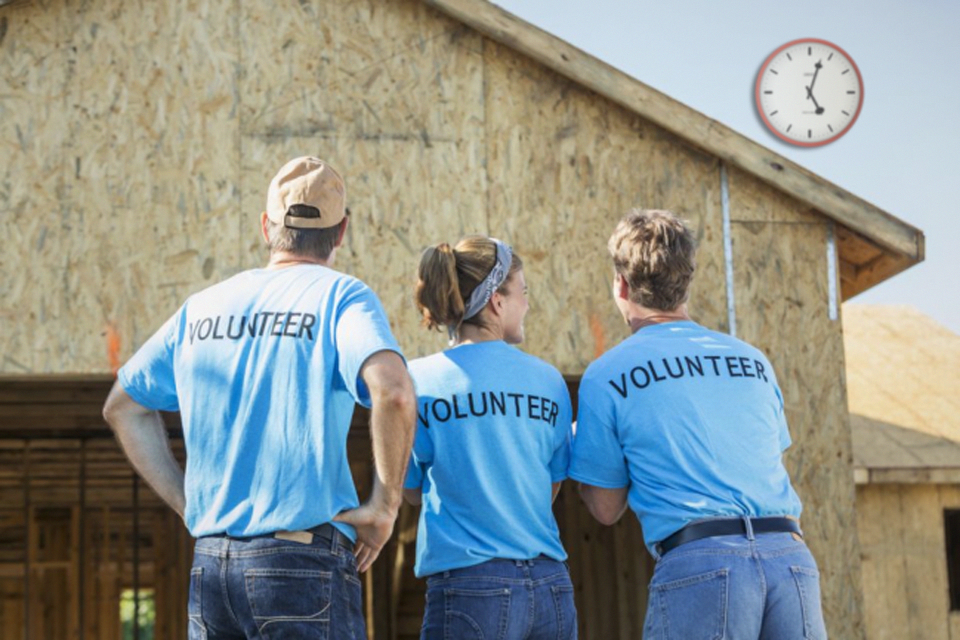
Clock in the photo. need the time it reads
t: 5:03
